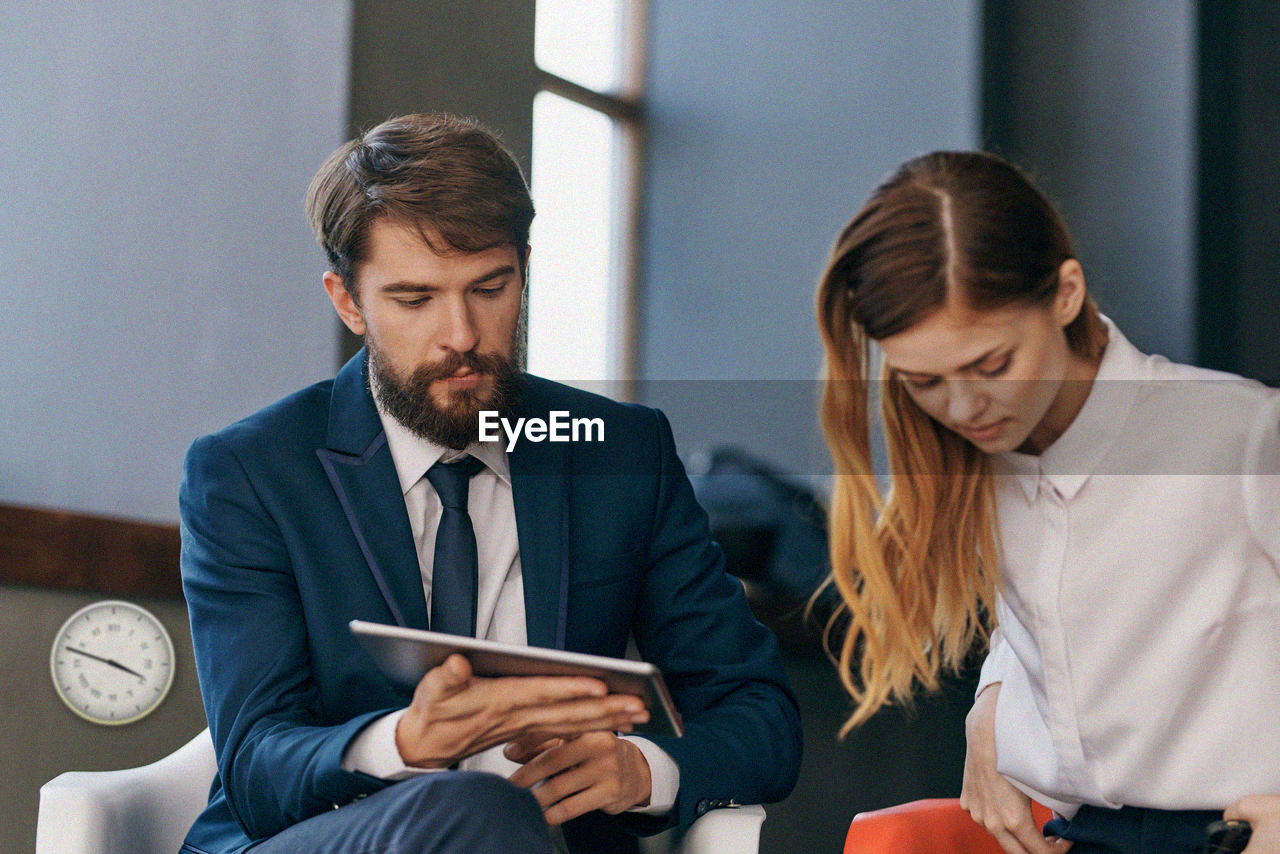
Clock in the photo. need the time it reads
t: 3:48
